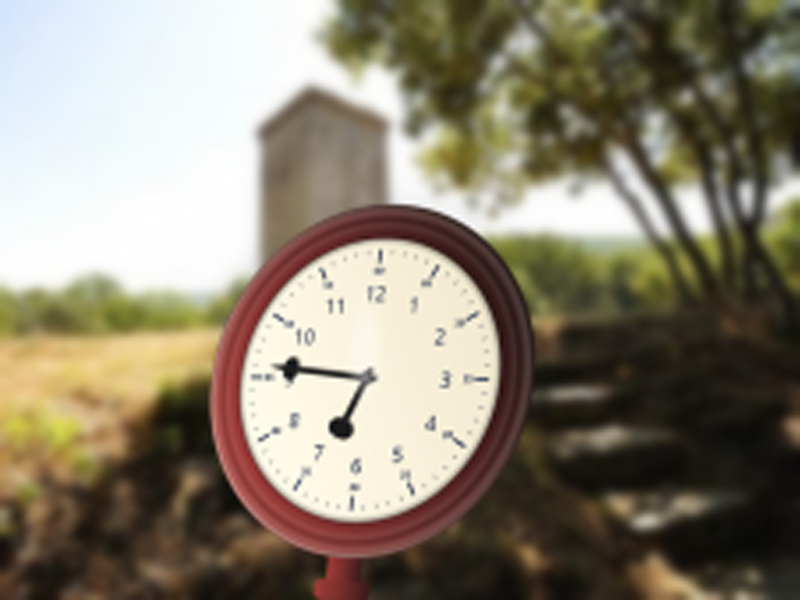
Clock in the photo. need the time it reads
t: 6:46
